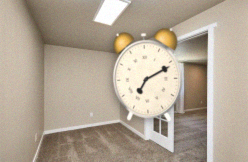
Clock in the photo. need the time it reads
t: 7:11
